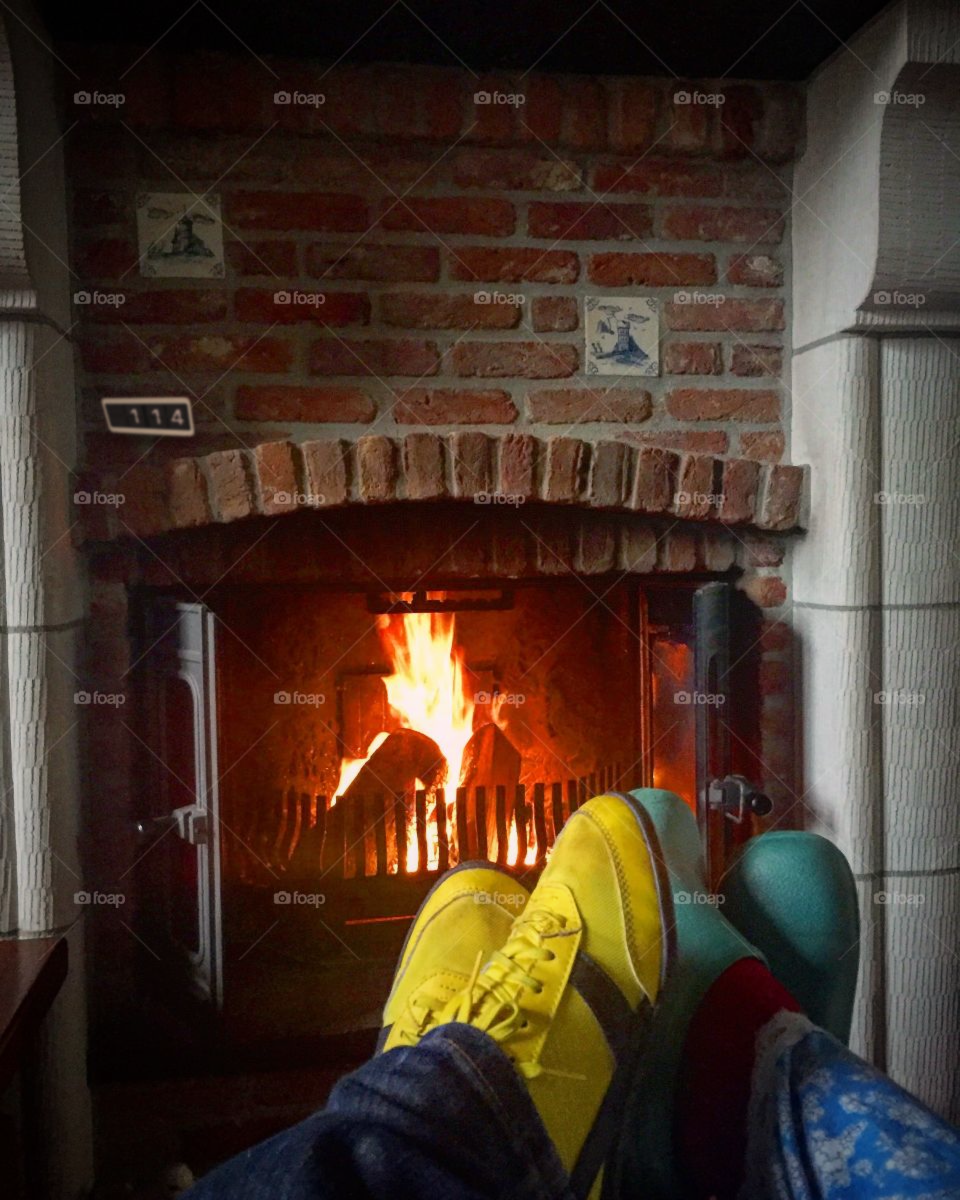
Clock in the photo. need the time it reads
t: 1:14
